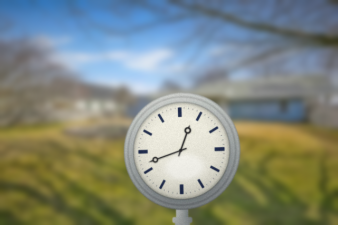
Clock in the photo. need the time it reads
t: 12:42
